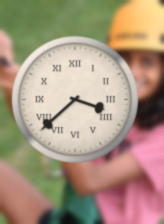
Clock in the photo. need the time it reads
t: 3:38
